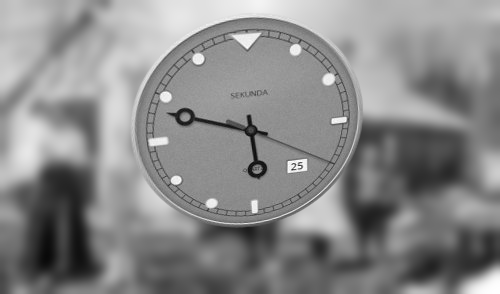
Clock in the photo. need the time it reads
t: 5:48:20
